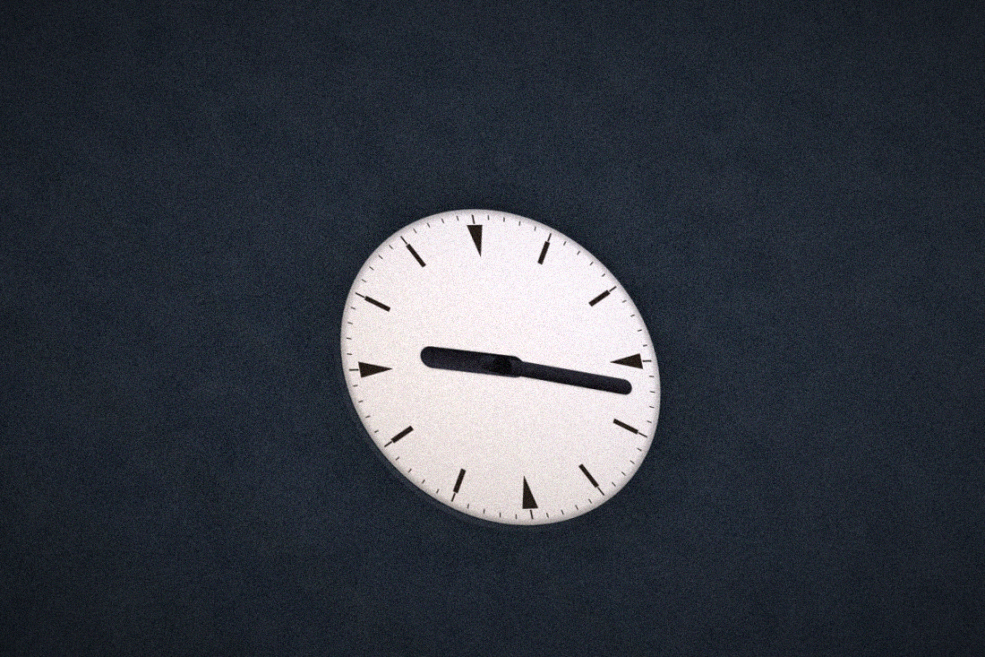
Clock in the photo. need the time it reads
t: 9:17
